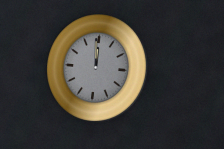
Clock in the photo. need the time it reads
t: 11:59
